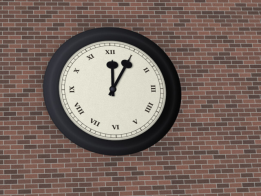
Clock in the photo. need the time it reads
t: 12:05
